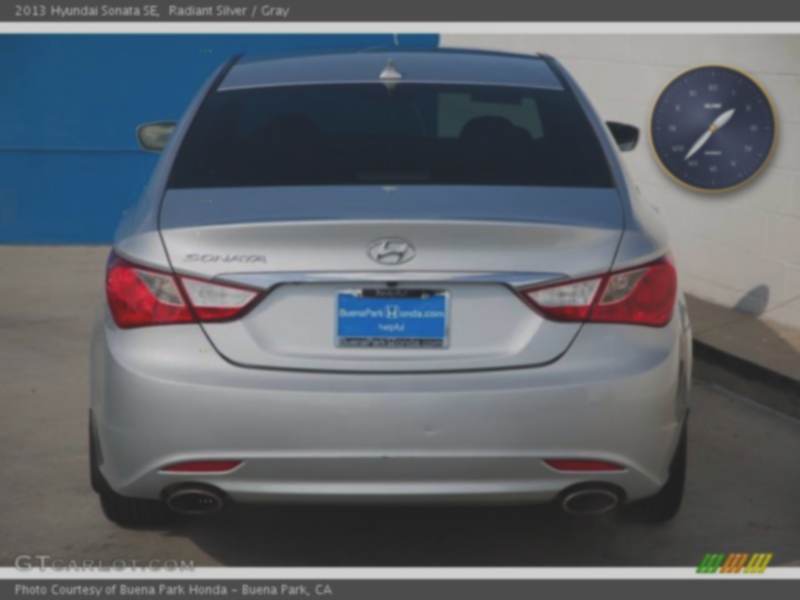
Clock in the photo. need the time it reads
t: 1:37
